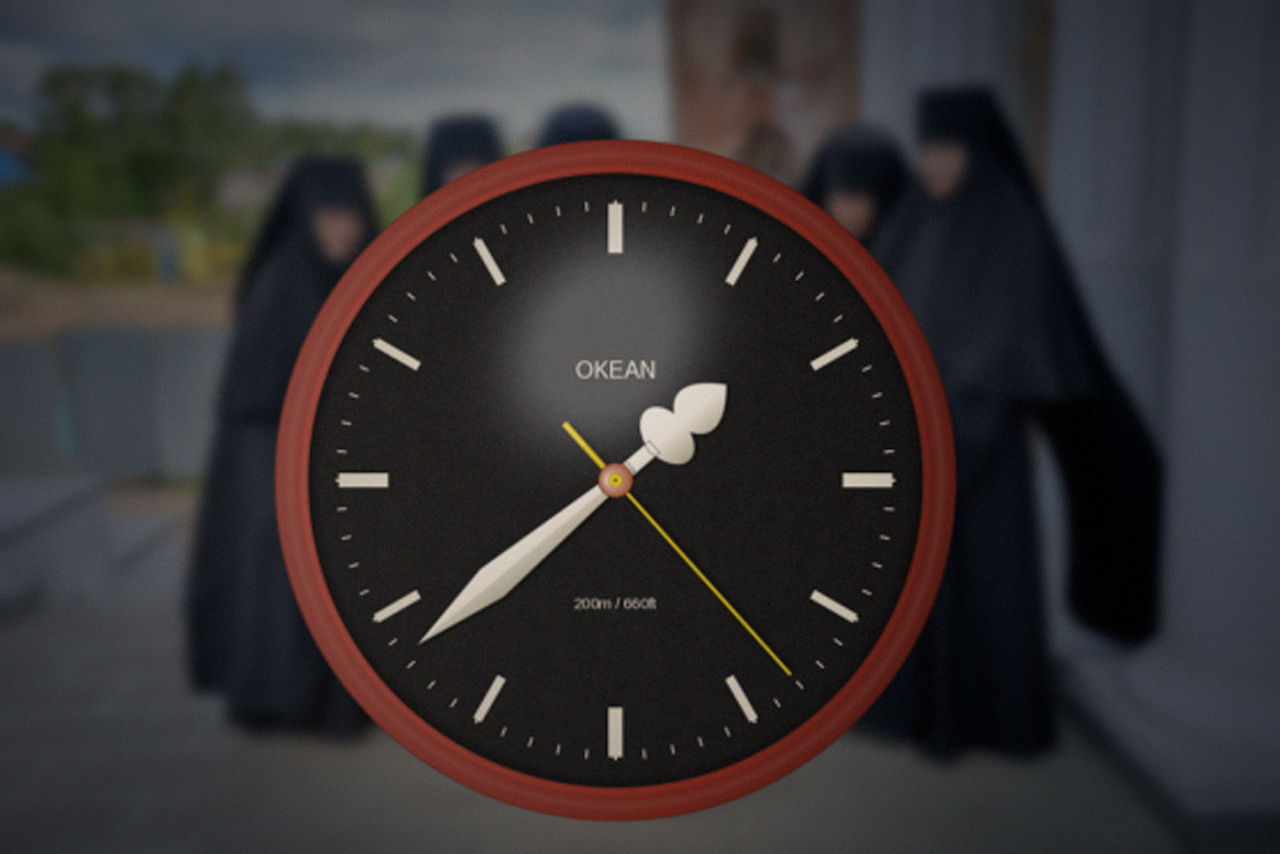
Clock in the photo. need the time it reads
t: 1:38:23
